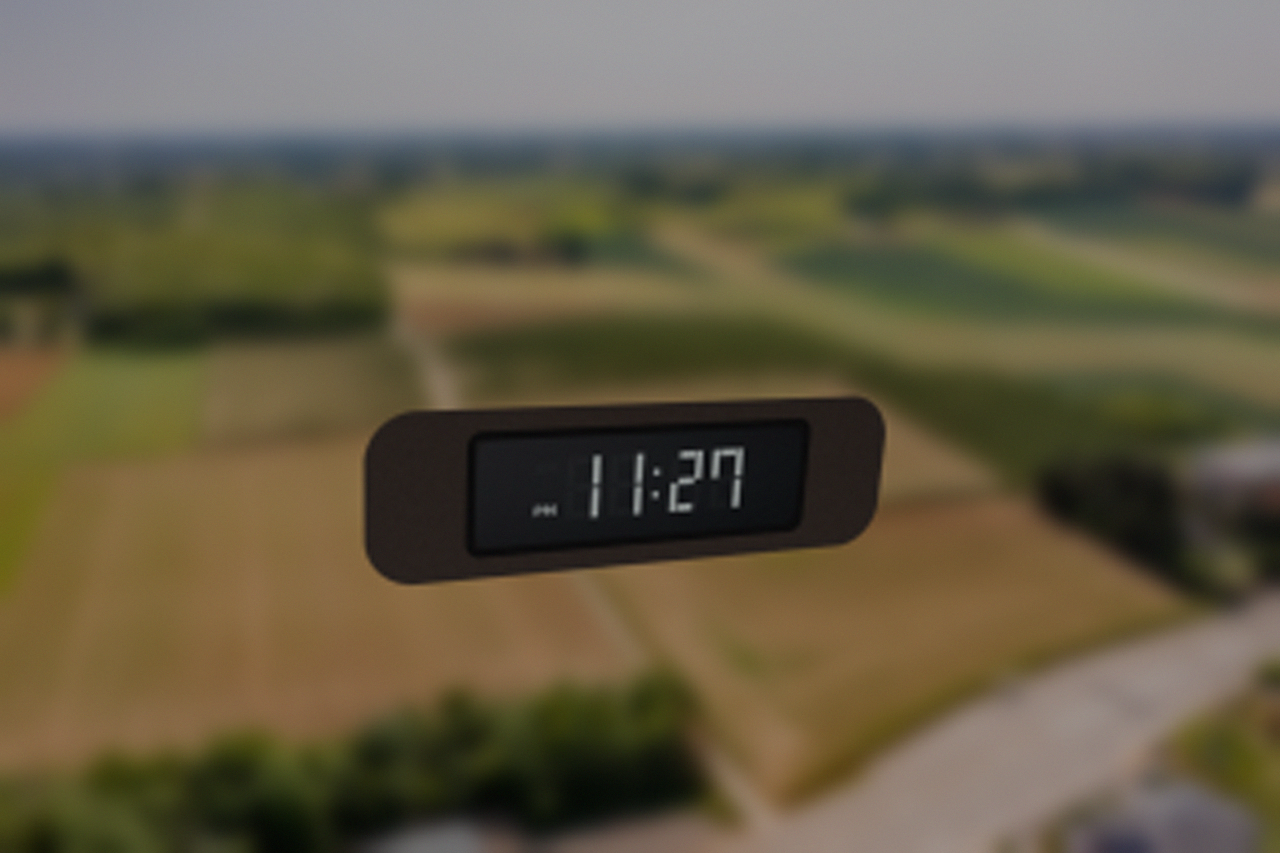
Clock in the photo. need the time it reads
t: 11:27
